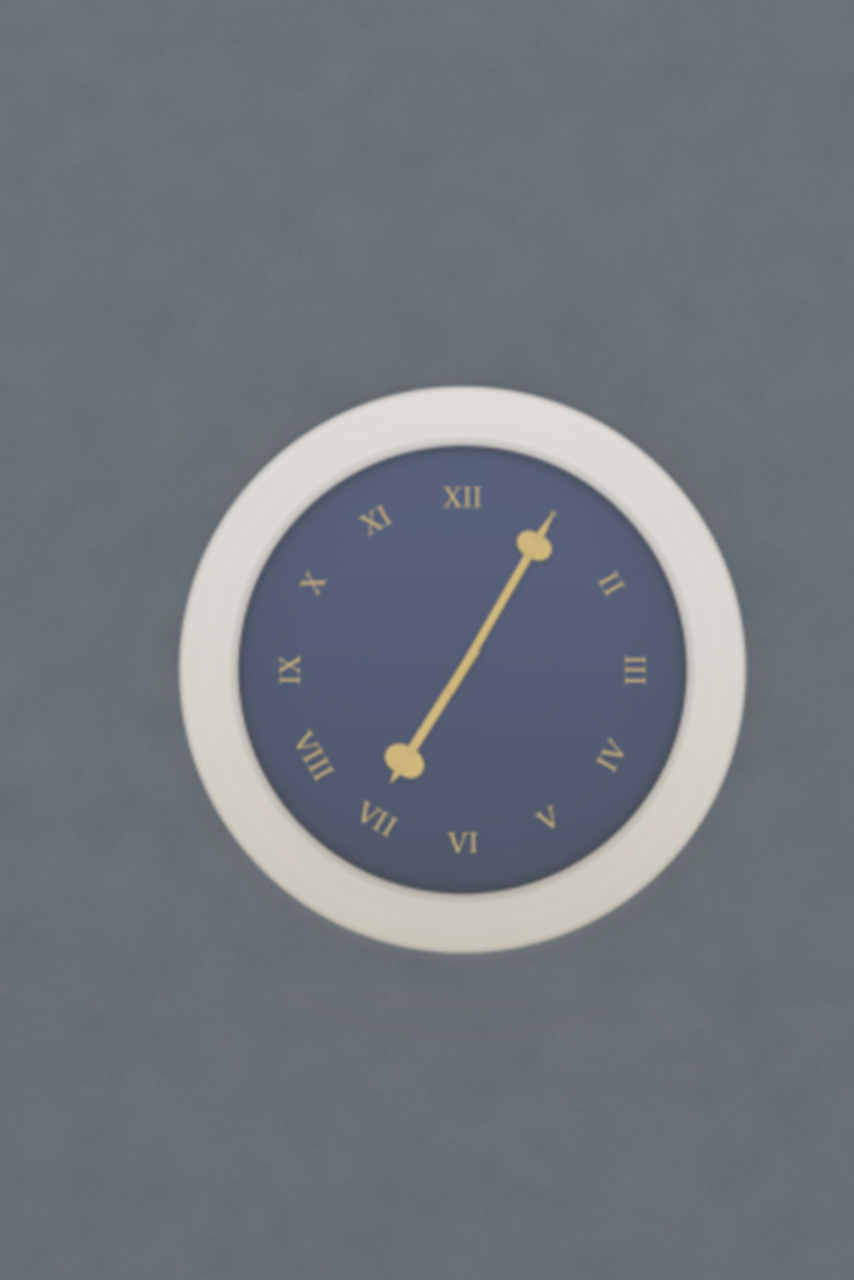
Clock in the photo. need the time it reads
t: 7:05
